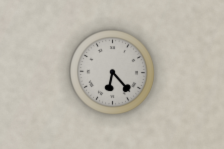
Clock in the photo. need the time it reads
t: 6:23
